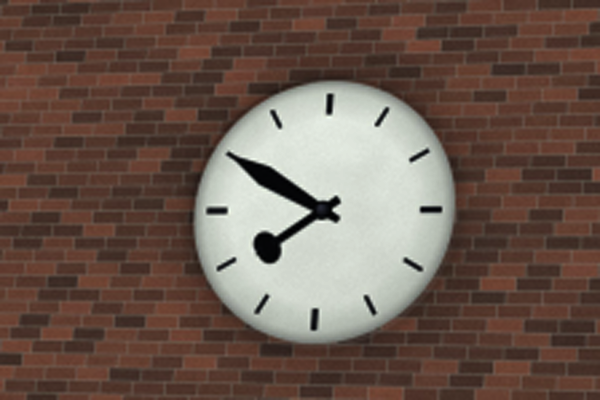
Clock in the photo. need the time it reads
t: 7:50
